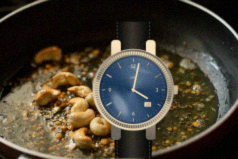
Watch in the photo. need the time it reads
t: 4:02
